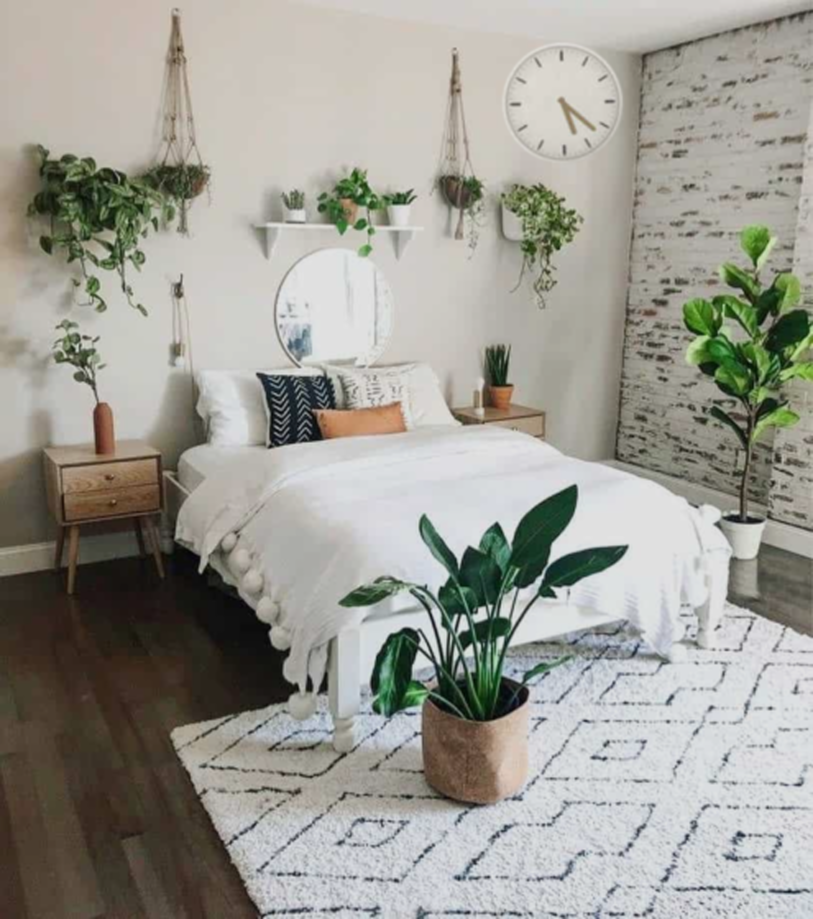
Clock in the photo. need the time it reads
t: 5:22
